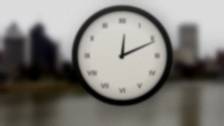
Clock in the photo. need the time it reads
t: 12:11
